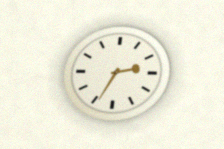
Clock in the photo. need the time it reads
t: 2:34
